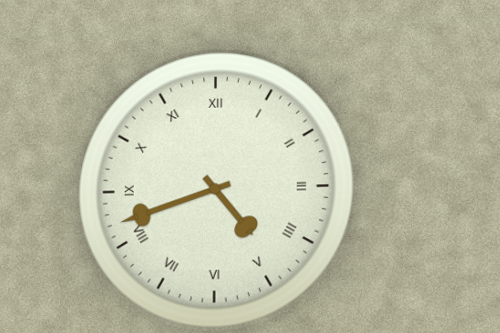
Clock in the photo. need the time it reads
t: 4:42
